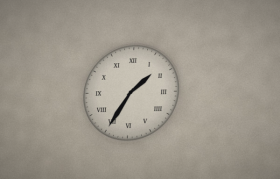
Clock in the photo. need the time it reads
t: 1:35
